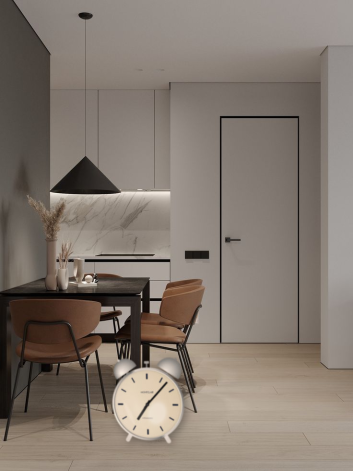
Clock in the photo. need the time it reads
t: 7:07
